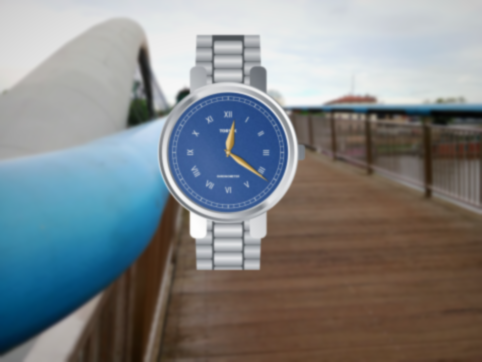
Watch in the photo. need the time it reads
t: 12:21
